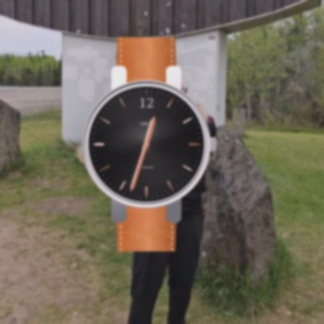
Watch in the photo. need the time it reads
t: 12:33
